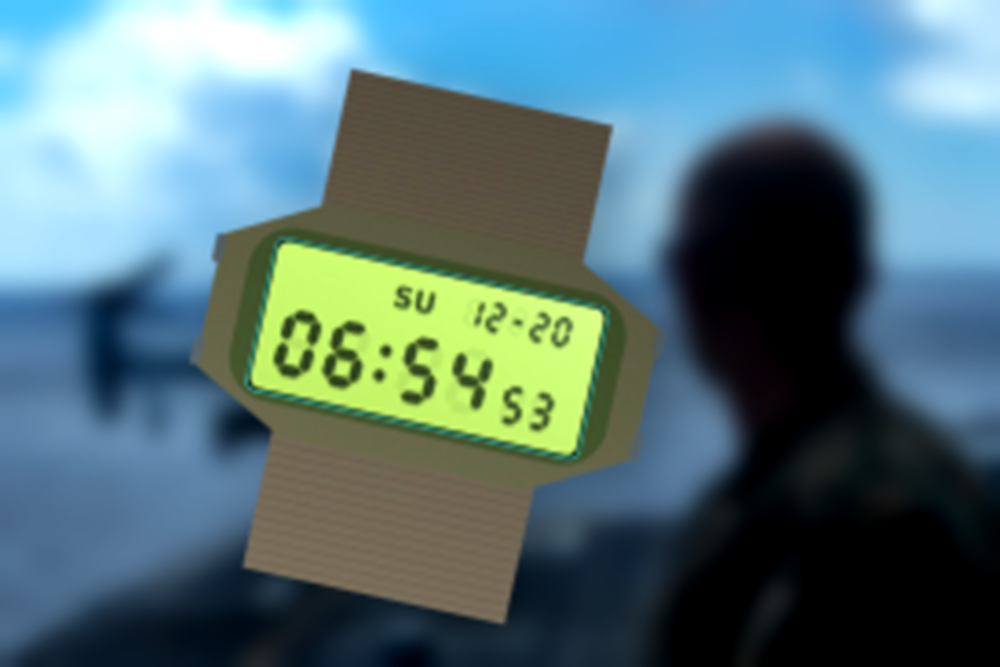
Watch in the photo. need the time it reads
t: 6:54:53
